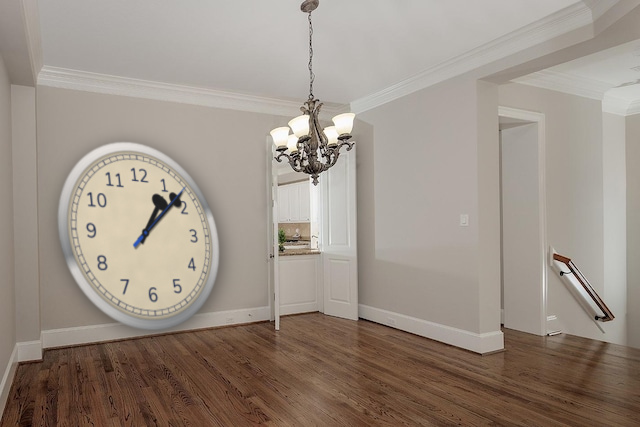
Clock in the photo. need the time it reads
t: 1:08:08
